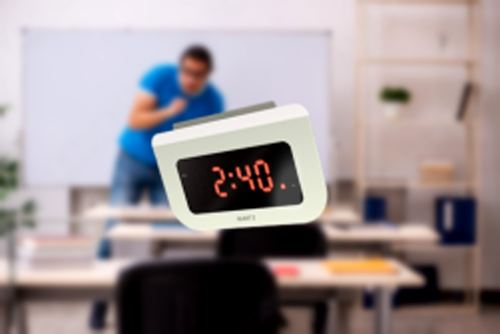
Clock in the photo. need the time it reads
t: 2:40
